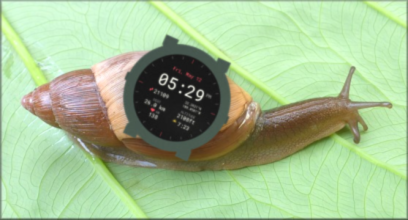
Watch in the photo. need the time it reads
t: 5:29
